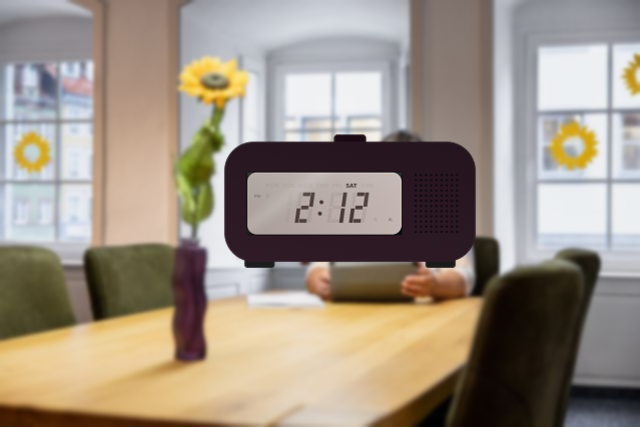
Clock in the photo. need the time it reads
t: 2:12
